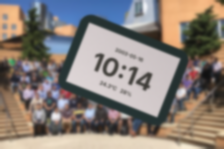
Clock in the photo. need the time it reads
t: 10:14
